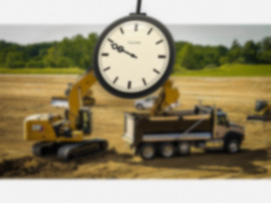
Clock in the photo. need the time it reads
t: 9:49
